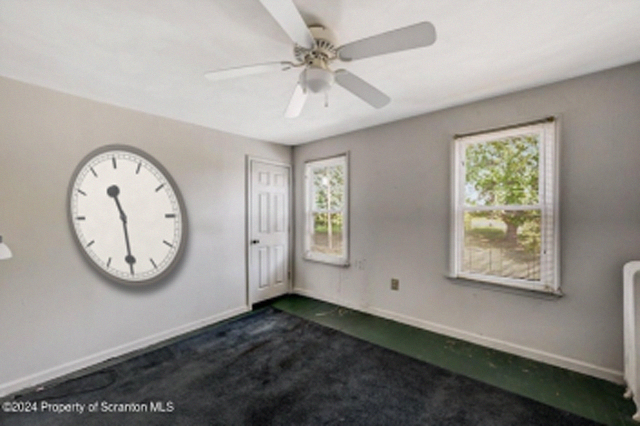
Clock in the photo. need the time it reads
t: 11:30
